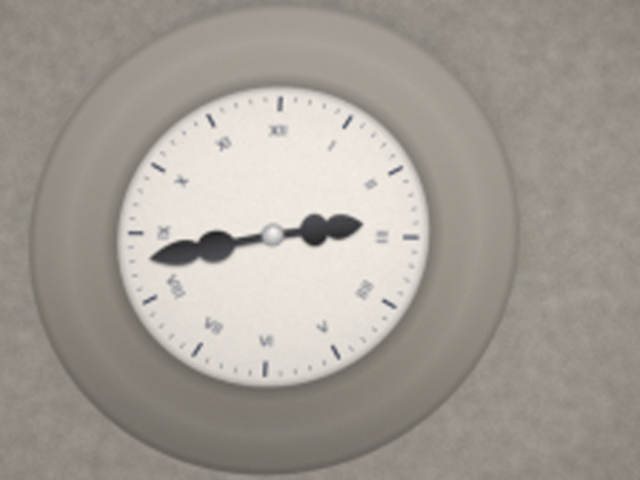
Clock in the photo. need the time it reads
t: 2:43
